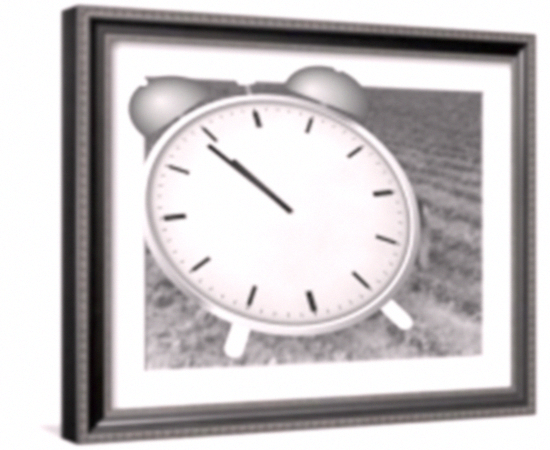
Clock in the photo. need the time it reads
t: 10:54
